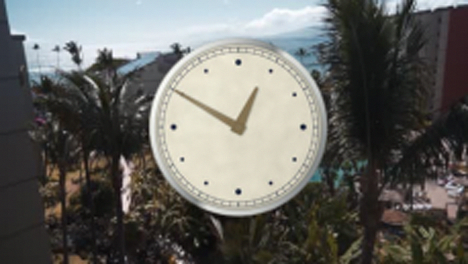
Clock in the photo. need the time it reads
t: 12:50
